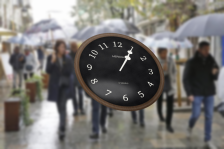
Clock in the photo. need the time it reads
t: 1:05
